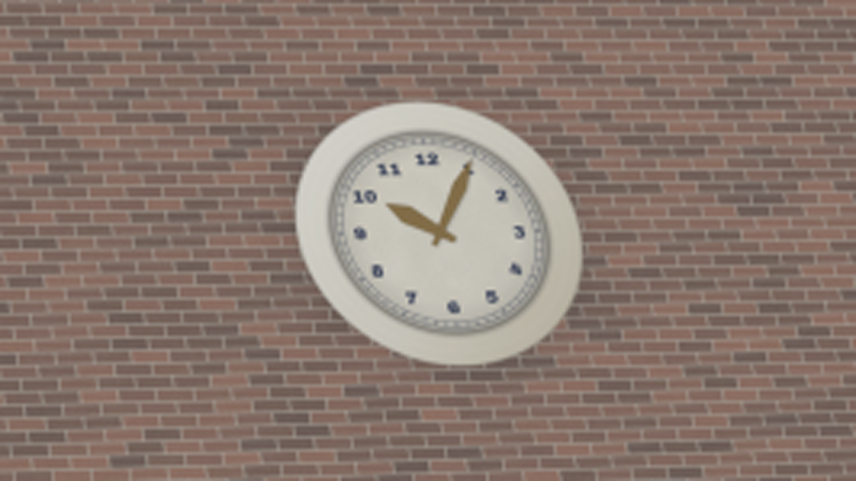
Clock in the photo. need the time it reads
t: 10:05
